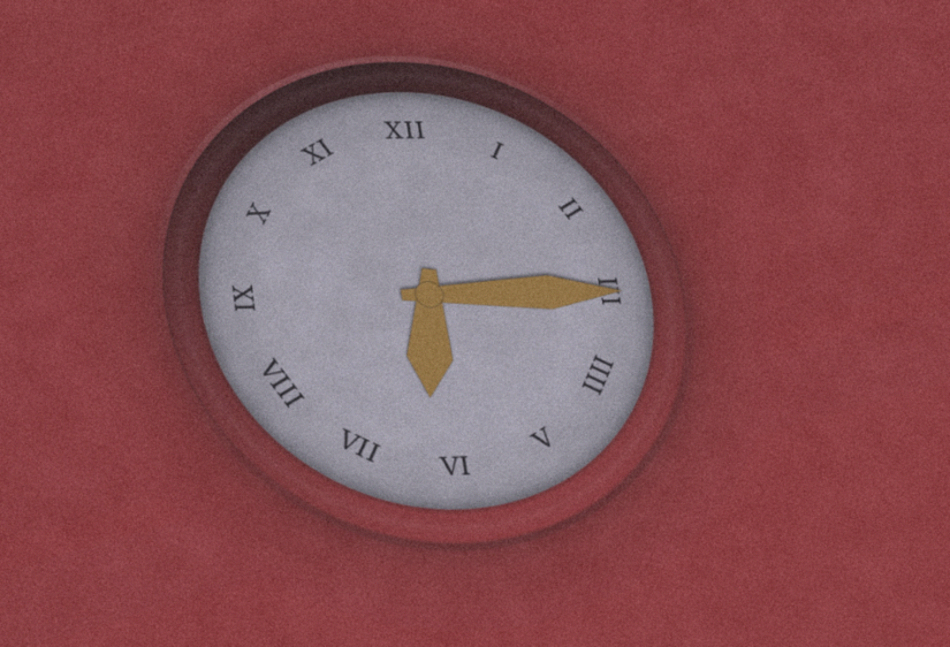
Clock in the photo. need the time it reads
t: 6:15
